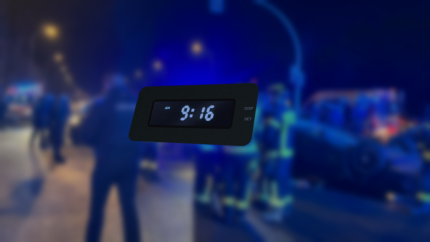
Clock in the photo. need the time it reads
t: 9:16
